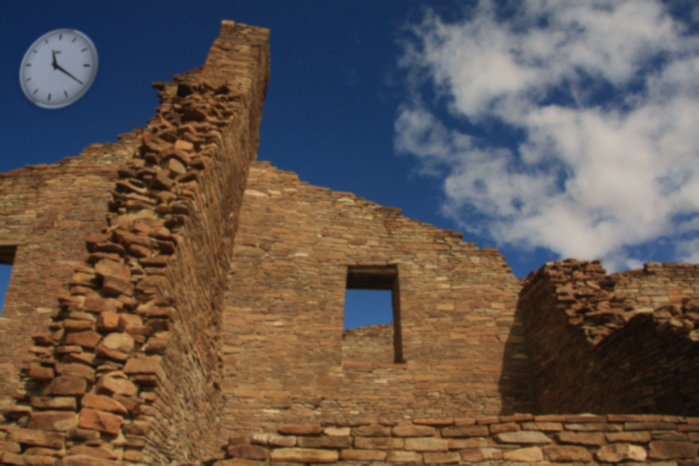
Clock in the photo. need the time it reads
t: 11:20
